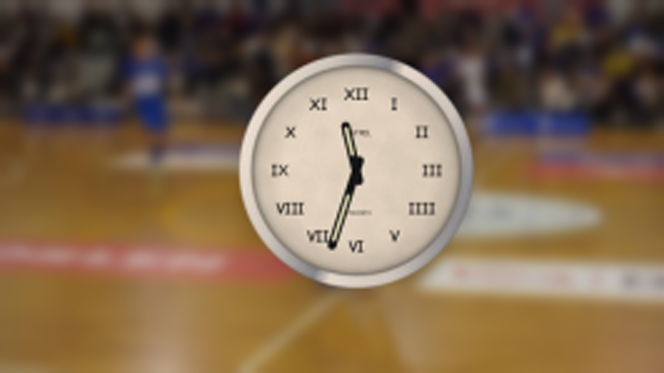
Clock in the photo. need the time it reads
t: 11:33
